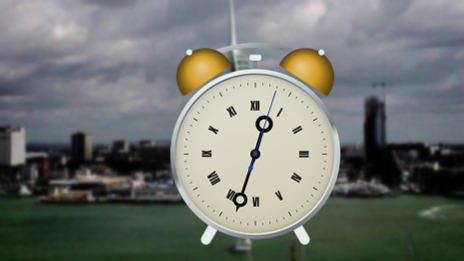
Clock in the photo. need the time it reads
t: 12:33:03
